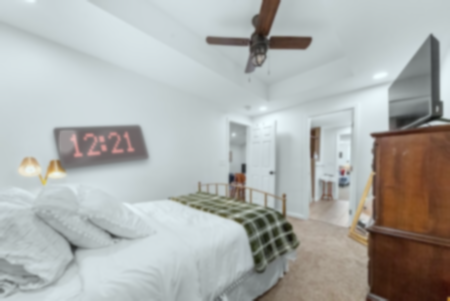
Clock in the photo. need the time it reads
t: 12:21
